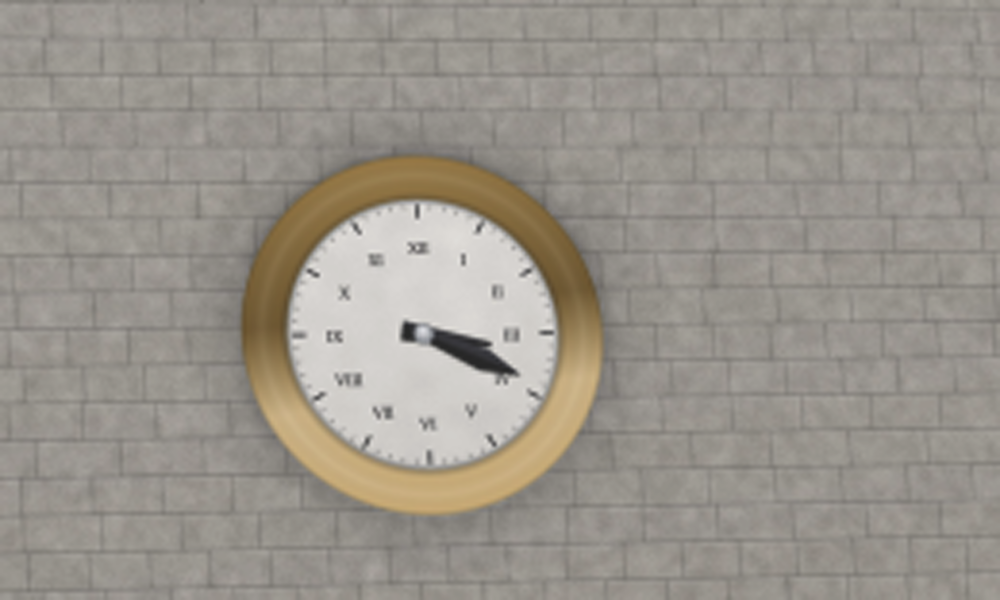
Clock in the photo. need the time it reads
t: 3:19
